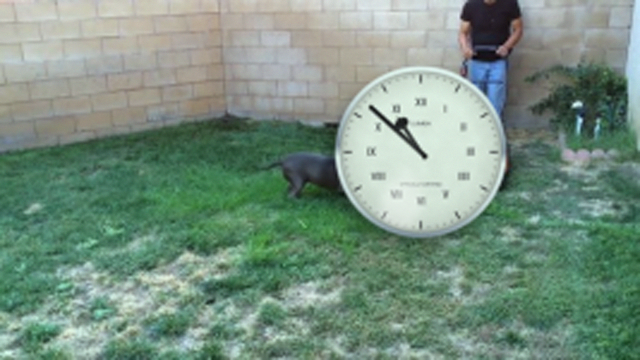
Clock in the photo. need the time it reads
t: 10:52
